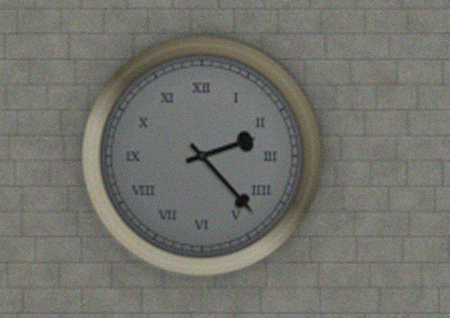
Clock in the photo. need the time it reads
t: 2:23
